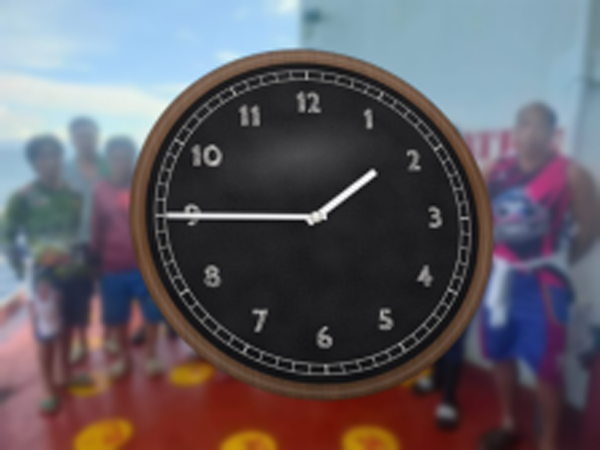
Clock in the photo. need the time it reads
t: 1:45
